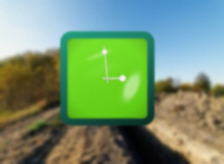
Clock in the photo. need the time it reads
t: 2:59
